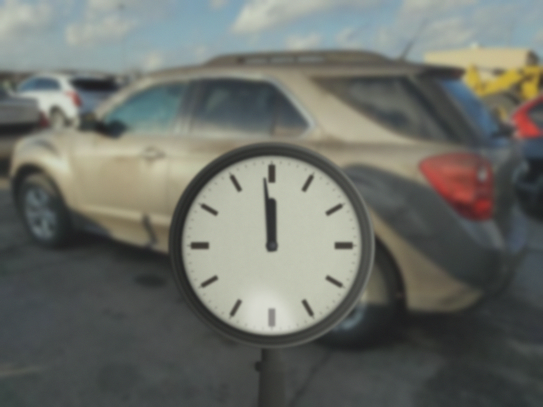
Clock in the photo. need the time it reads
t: 11:59
